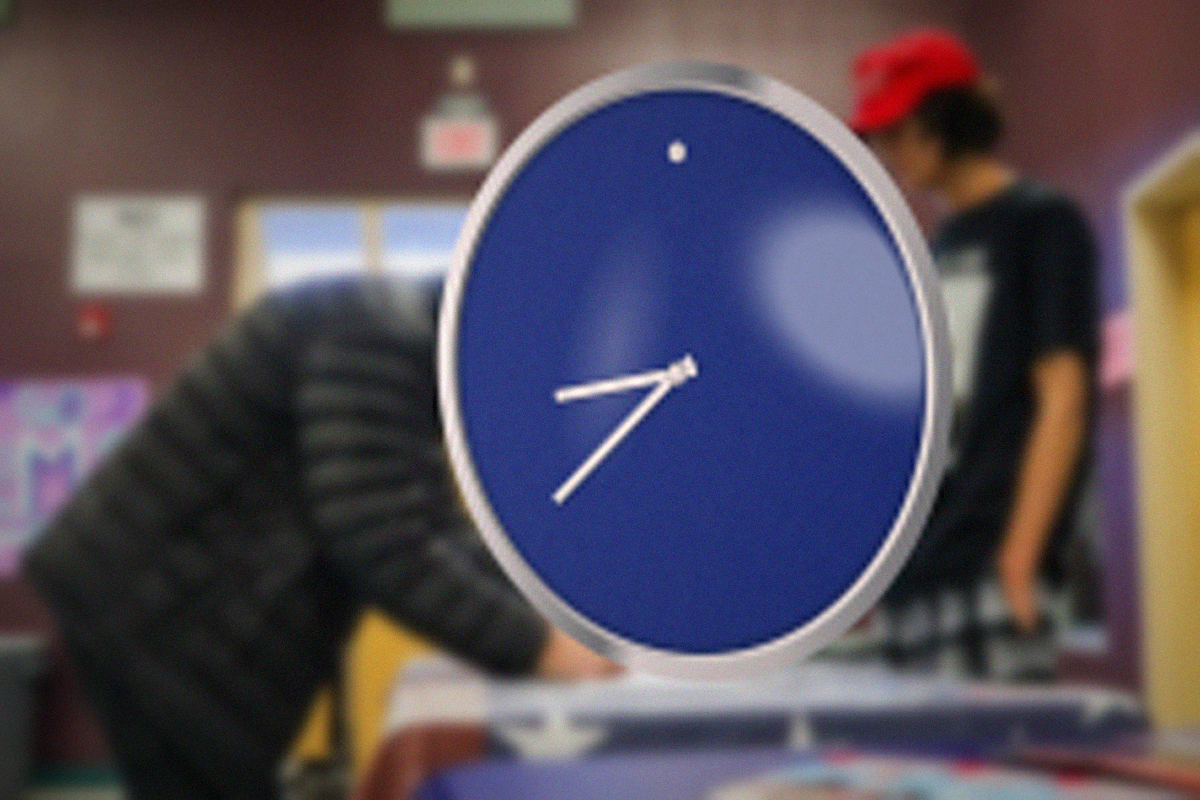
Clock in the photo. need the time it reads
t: 8:38
